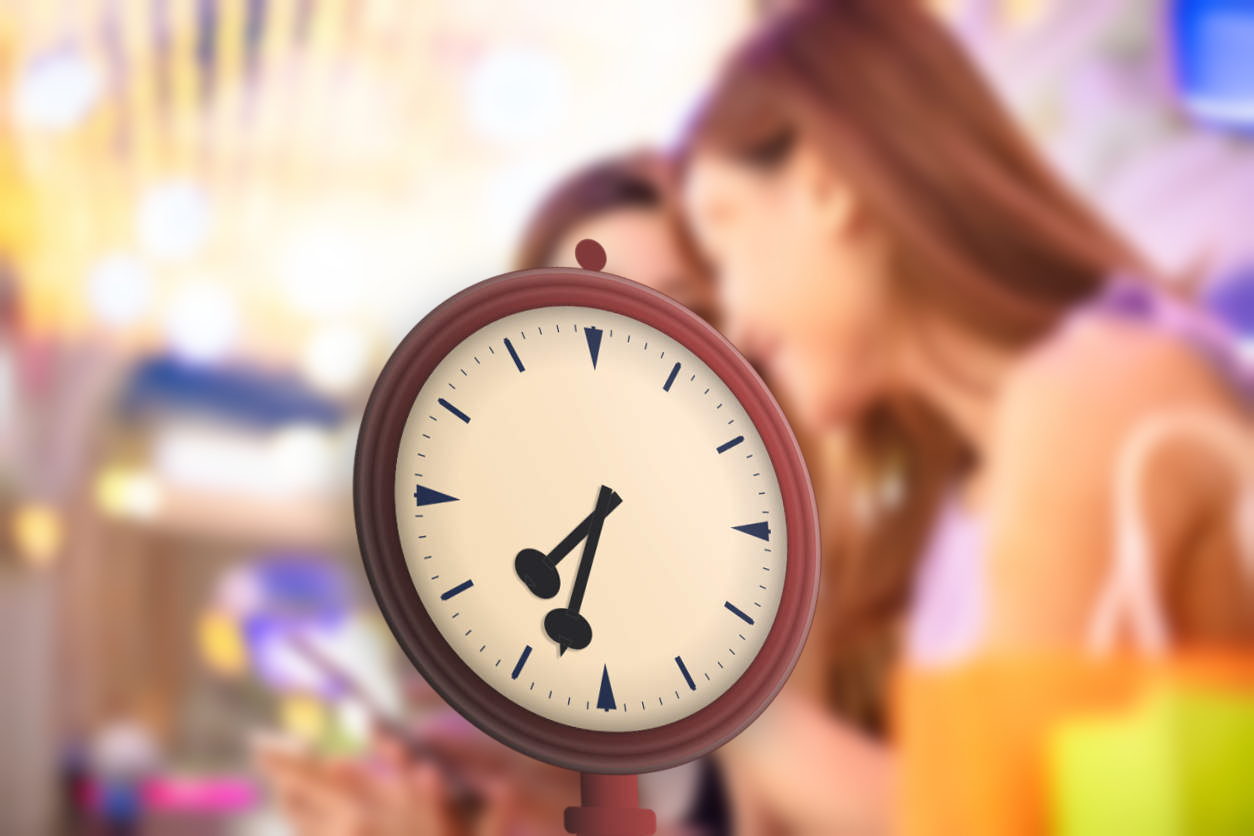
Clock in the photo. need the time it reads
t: 7:33
